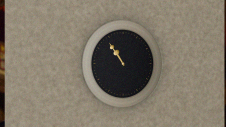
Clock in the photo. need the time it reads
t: 10:54
